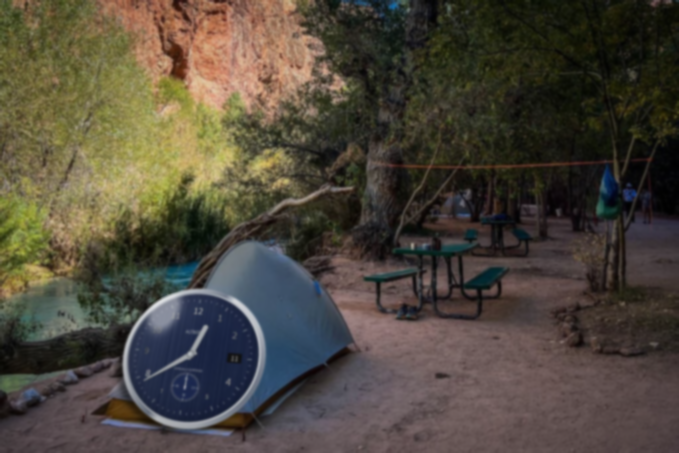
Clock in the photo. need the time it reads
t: 12:39
